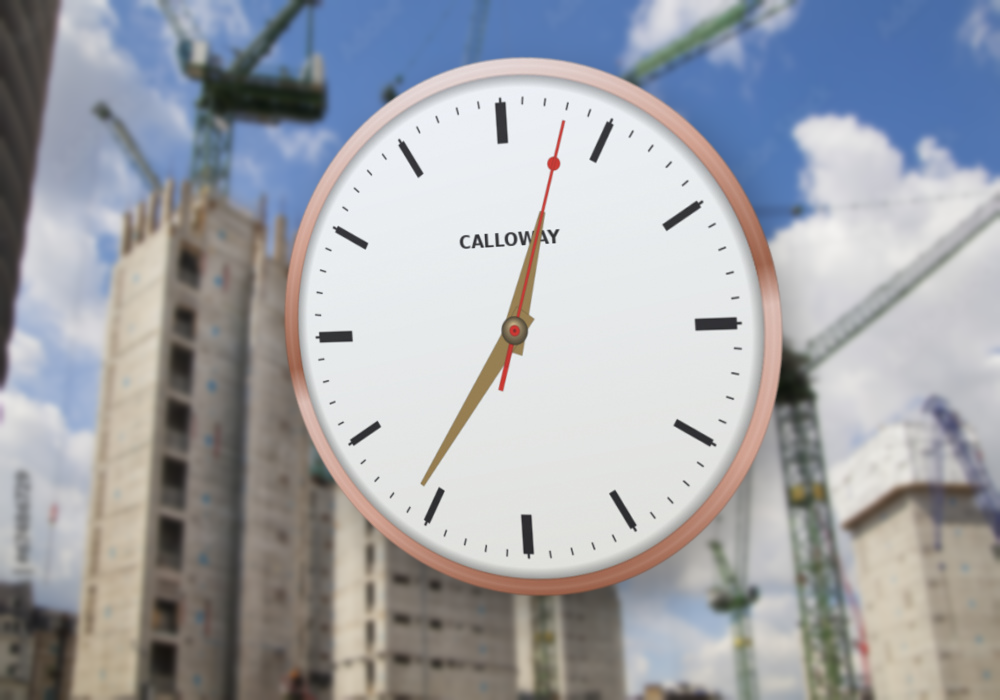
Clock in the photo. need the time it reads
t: 12:36:03
